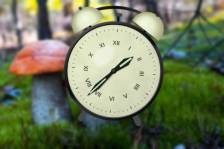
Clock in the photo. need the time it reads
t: 1:37
